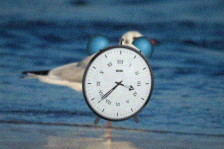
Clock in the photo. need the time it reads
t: 3:38
